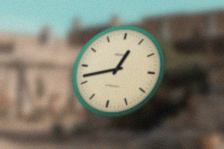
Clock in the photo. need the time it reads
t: 12:42
